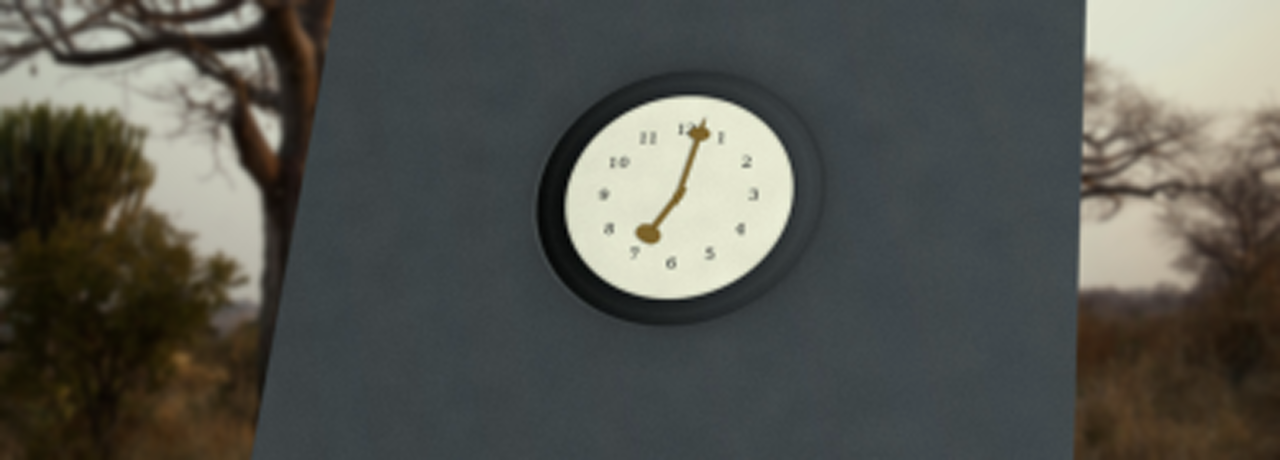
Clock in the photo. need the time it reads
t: 7:02
